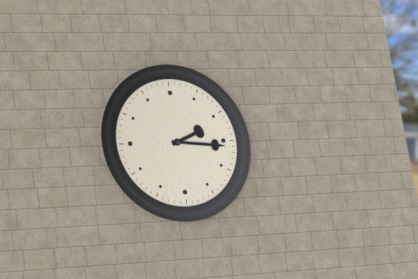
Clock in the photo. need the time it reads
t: 2:16
